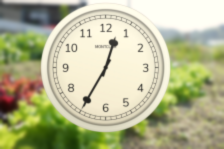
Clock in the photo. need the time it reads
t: 12:35
